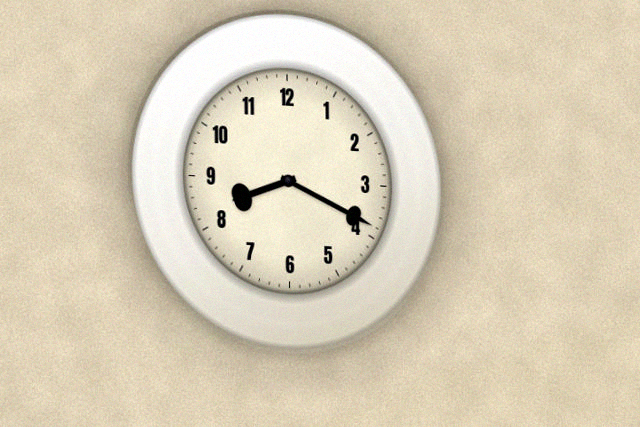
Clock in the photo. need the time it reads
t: 8:19
